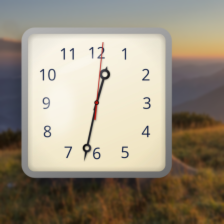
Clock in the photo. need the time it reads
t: 12:32:01
